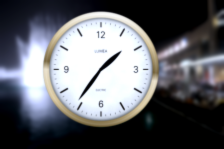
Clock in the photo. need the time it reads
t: 1:36
